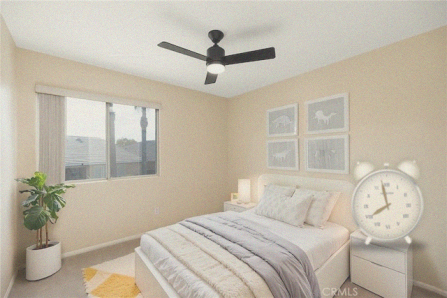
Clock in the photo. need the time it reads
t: 7:58
